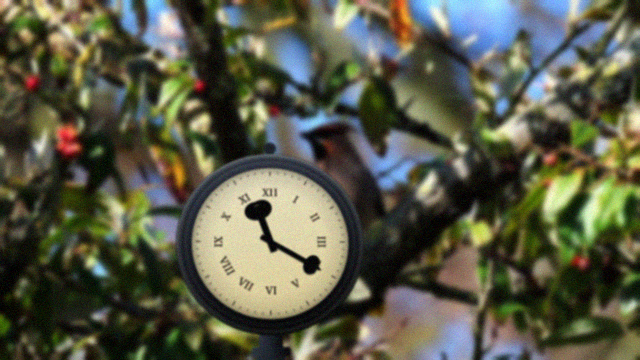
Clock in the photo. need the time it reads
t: 11:20
